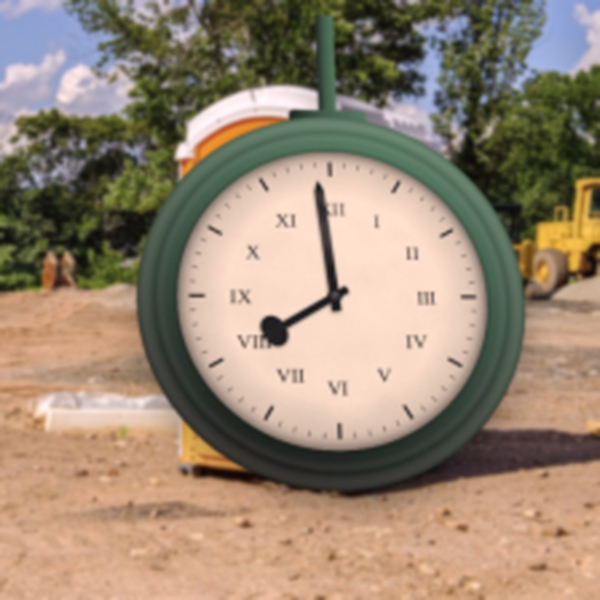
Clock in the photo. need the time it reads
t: 7:59
